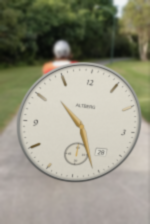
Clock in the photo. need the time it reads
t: 10:26
